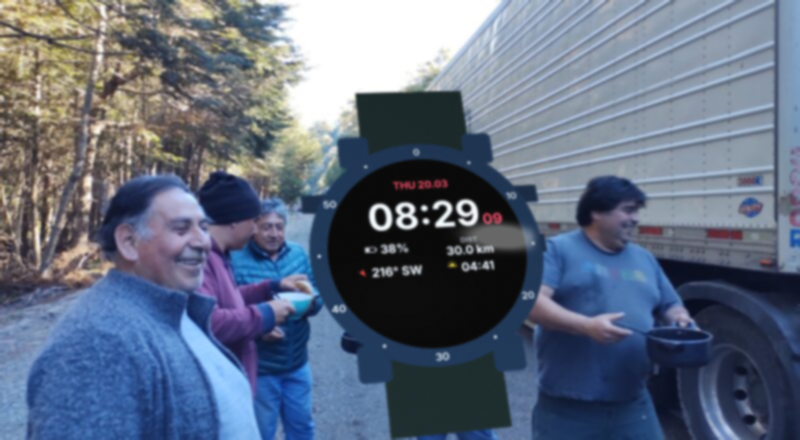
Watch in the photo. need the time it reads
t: 8:29:09
